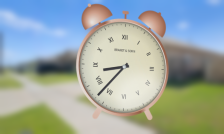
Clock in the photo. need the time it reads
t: 8:37
